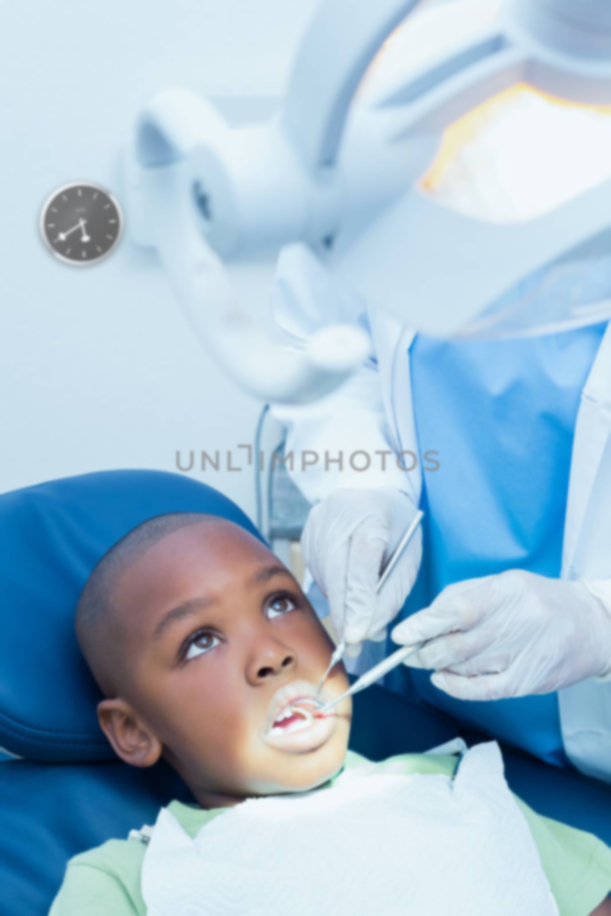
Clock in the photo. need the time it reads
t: 5:40
